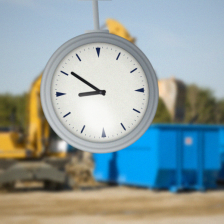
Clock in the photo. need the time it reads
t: 8:51
